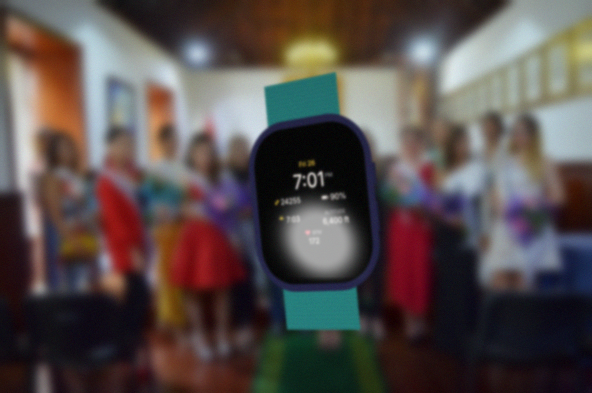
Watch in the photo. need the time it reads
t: 7:01
